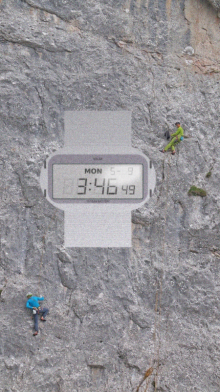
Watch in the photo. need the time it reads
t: 3:46:49
